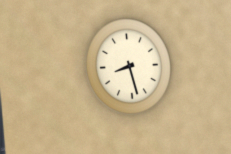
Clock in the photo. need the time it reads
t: 8:28
